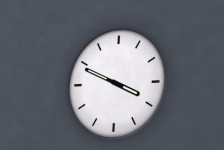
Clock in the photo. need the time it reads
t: 3:49
